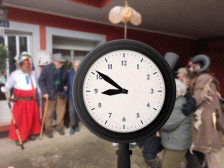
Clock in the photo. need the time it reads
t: 8:51
